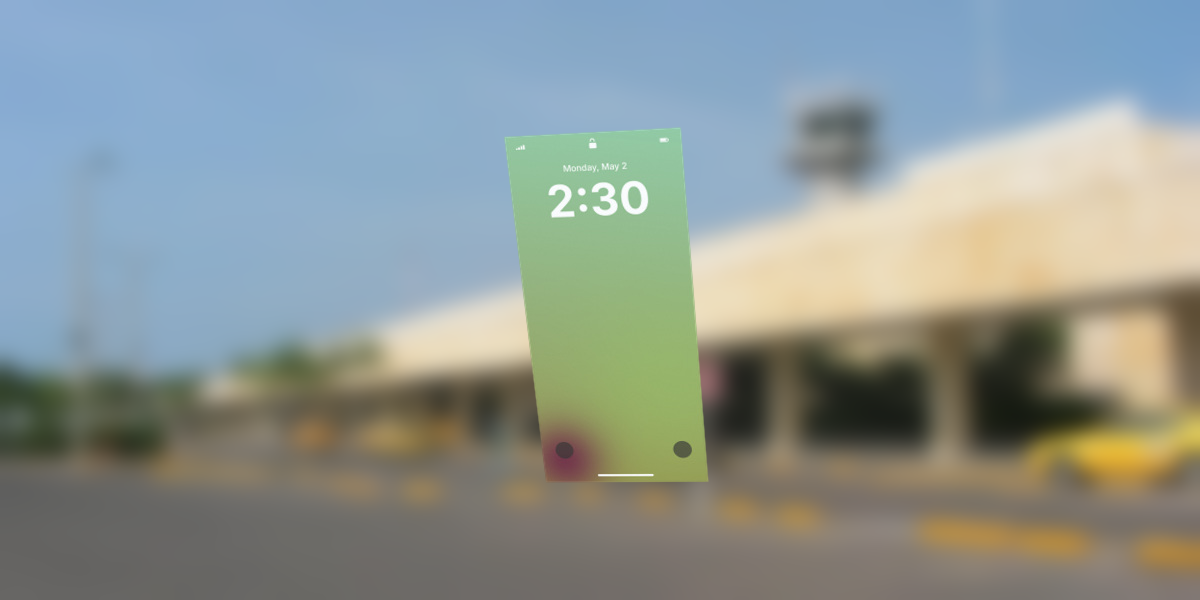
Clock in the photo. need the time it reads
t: 2:30
